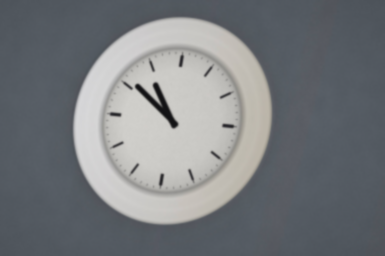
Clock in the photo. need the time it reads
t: 10:51
